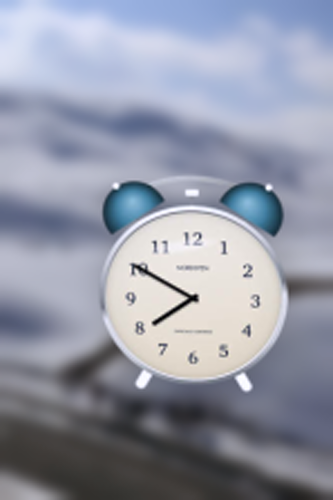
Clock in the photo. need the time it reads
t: 7:50
